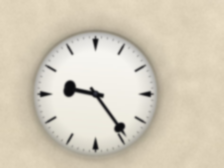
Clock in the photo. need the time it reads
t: 9:24
